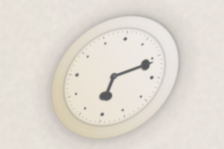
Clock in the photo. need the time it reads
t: 6:11
